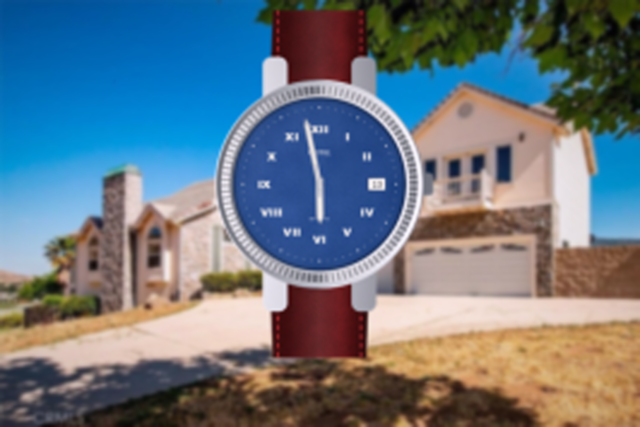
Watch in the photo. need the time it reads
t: 5:58
